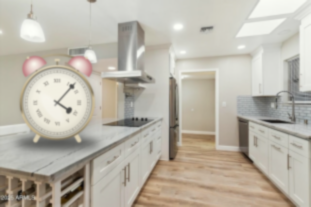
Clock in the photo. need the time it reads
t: 4:07
